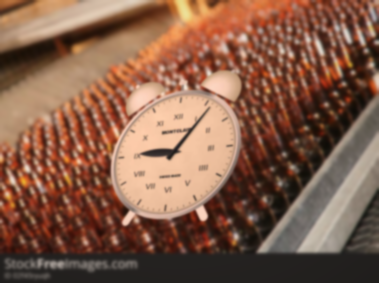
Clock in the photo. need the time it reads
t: 9:06
